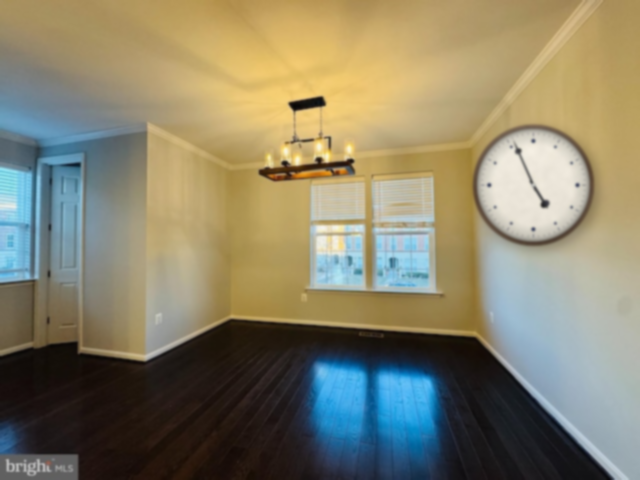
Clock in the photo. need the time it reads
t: 4:56
